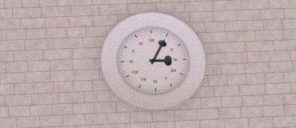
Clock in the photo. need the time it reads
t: 3:05
